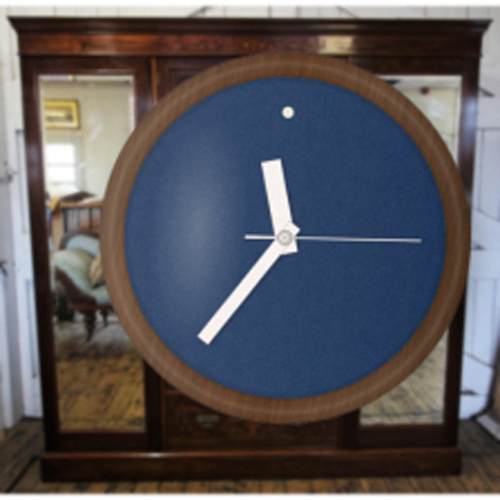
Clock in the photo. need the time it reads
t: 11:36:15
